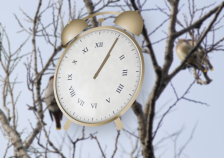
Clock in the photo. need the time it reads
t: 1:05
